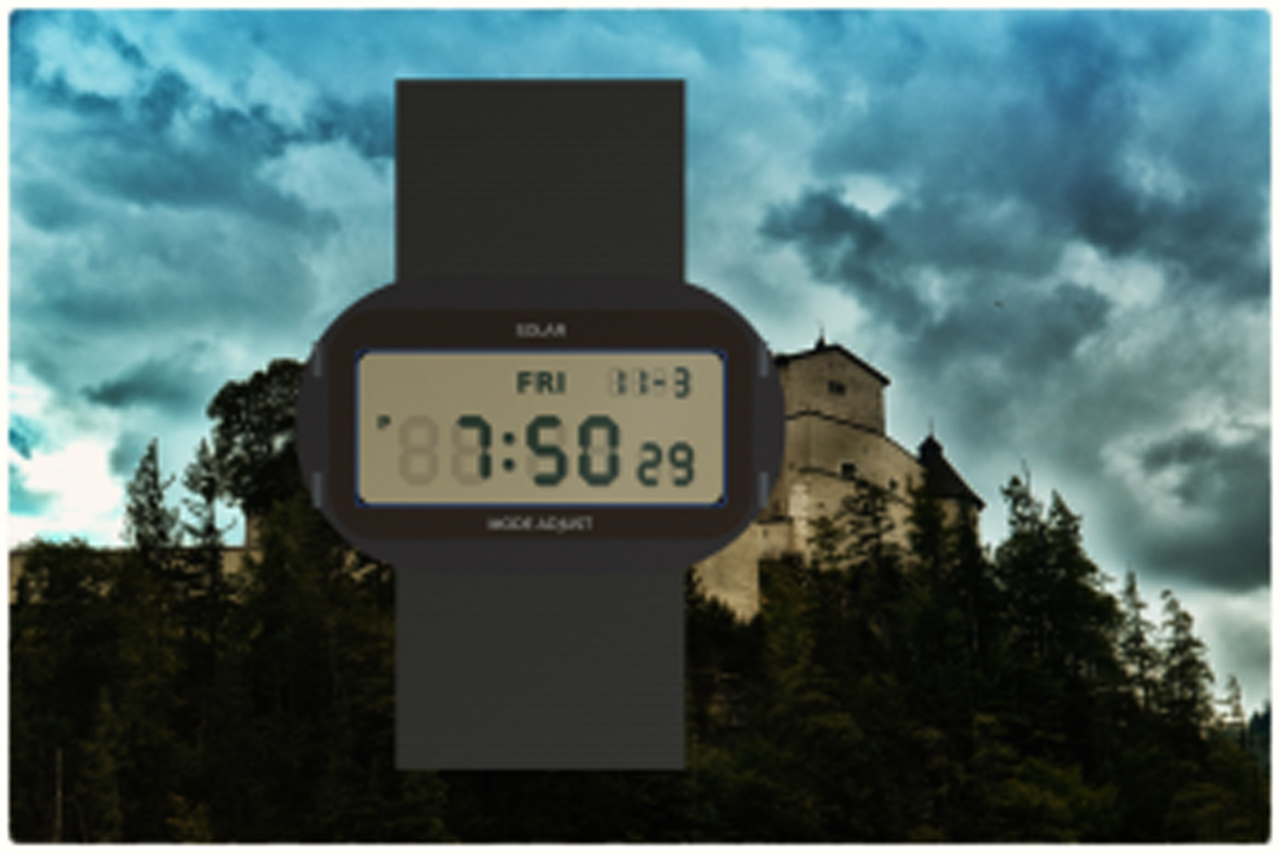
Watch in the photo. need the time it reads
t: 7:50:29
